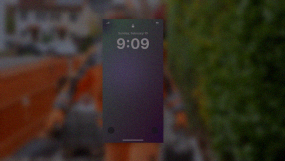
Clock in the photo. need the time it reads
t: 9:09
